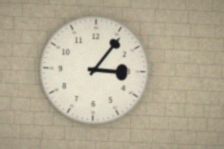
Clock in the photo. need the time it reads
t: 3:06
